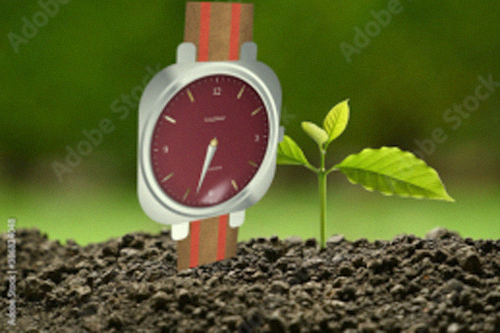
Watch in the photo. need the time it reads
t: 6:33
